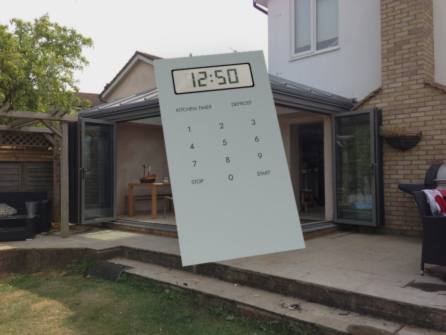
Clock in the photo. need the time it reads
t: 12:50
